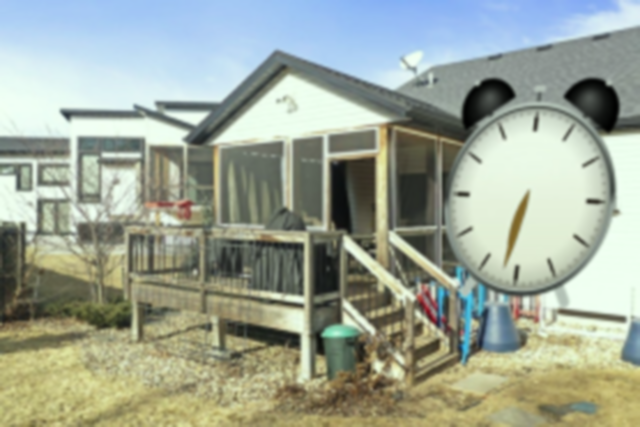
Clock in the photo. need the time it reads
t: 6:32
